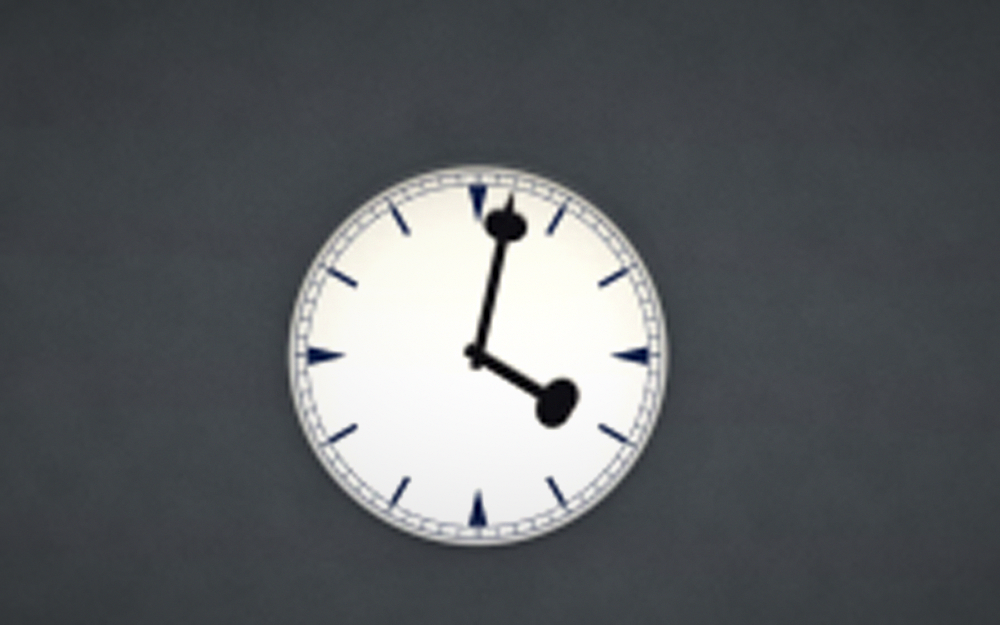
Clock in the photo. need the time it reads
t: 4:02
